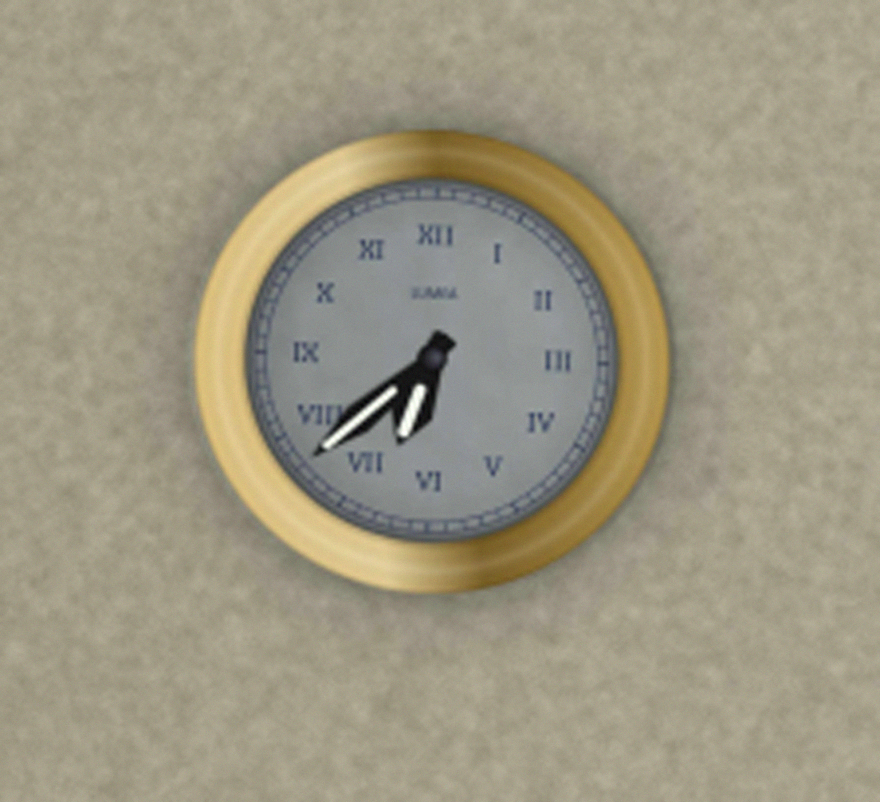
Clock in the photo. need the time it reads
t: 6:38
